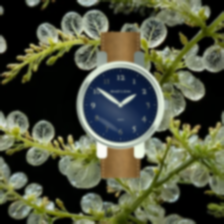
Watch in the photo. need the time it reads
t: 1:51
